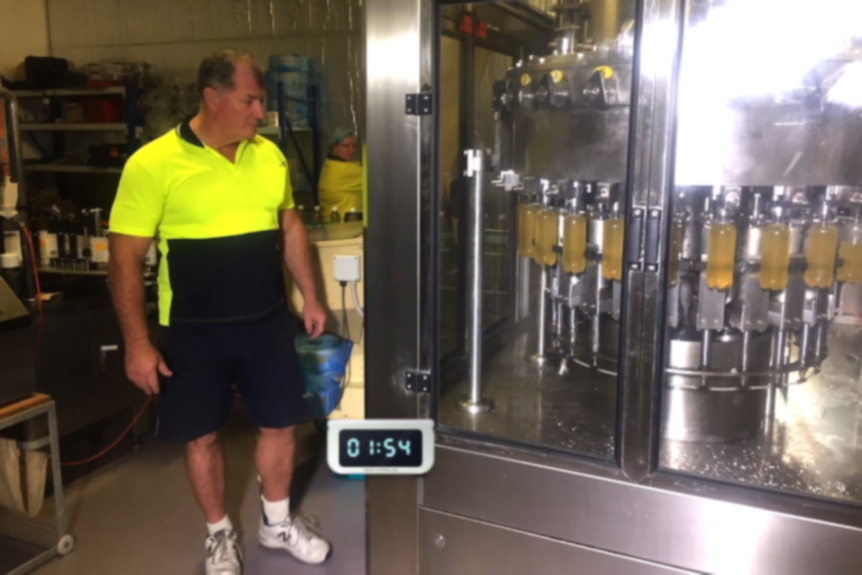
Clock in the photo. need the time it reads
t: 1:54
